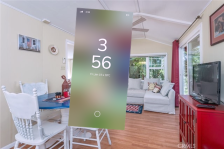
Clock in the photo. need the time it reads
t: 3:56
